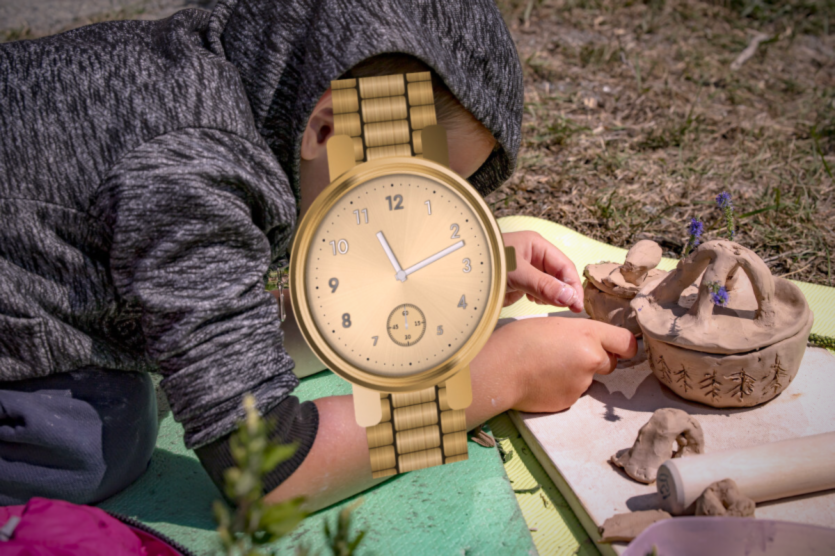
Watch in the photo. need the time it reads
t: 11:12
